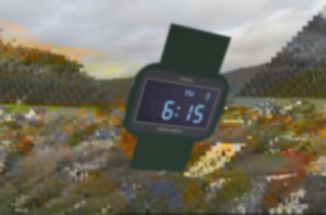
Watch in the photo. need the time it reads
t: 6:15
